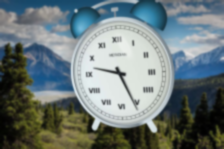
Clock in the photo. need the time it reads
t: 9:26
